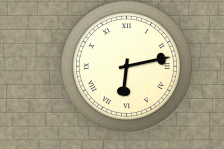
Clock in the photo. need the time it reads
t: 6:13
